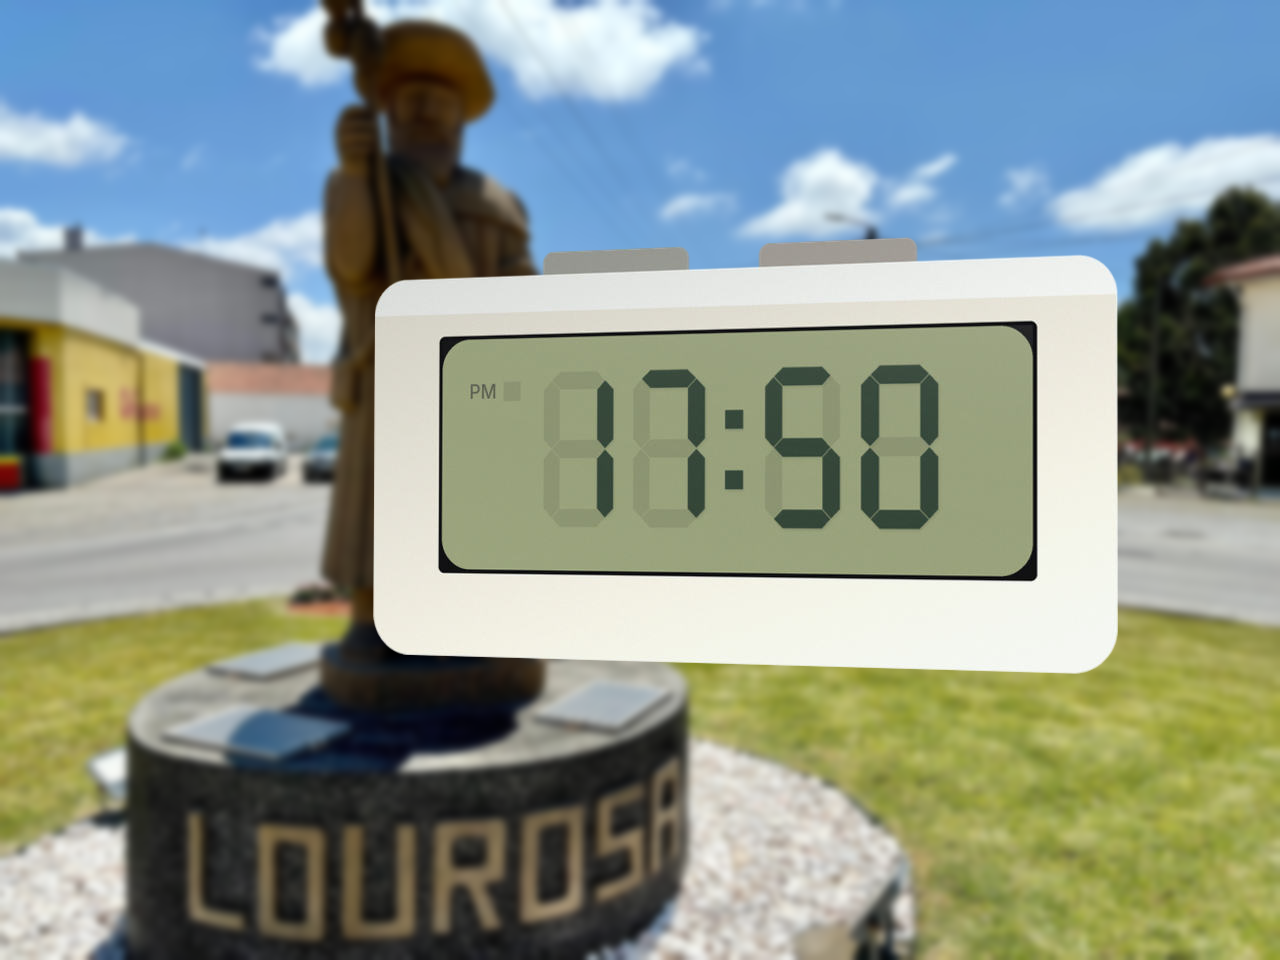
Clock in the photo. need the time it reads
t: 17:50
